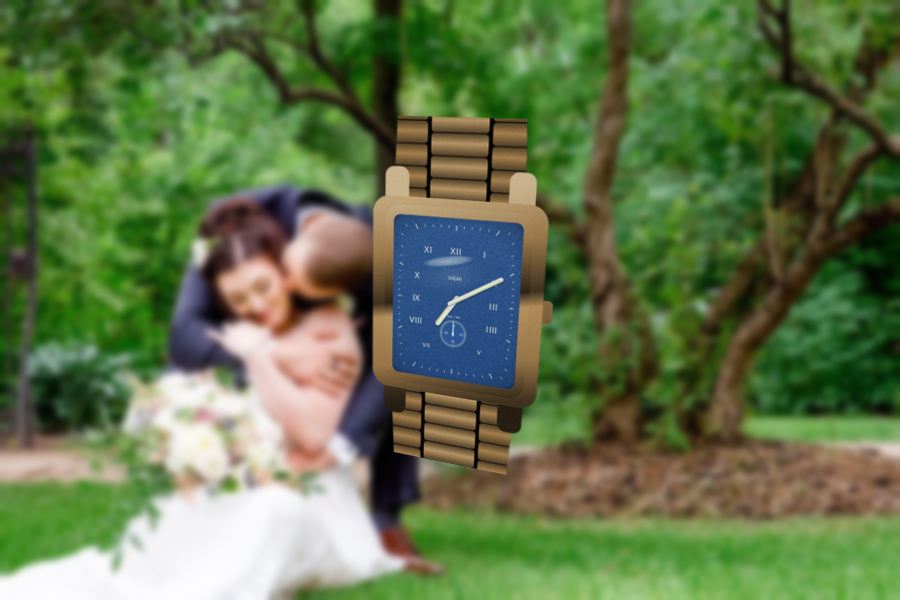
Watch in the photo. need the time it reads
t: 7:10
